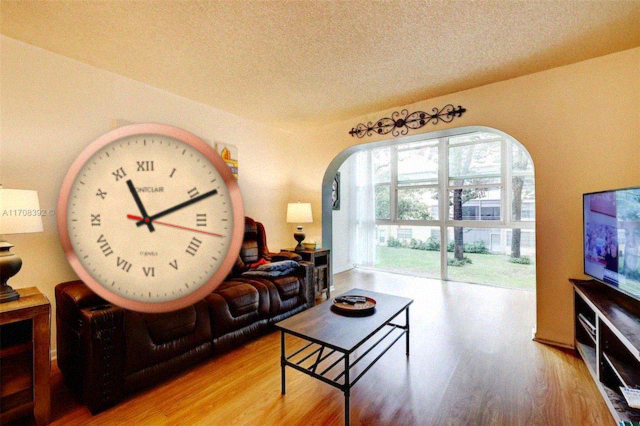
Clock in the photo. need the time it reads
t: 11:11:17
